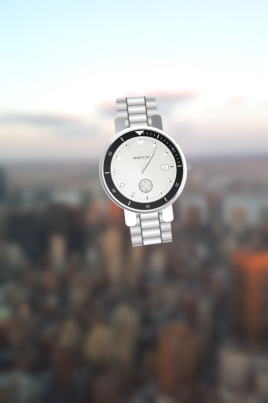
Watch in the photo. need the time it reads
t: 1:06
